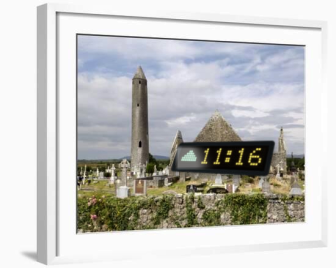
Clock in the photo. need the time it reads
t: 11:16
